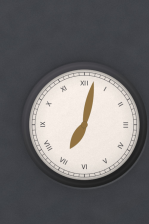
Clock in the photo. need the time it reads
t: 7:02
